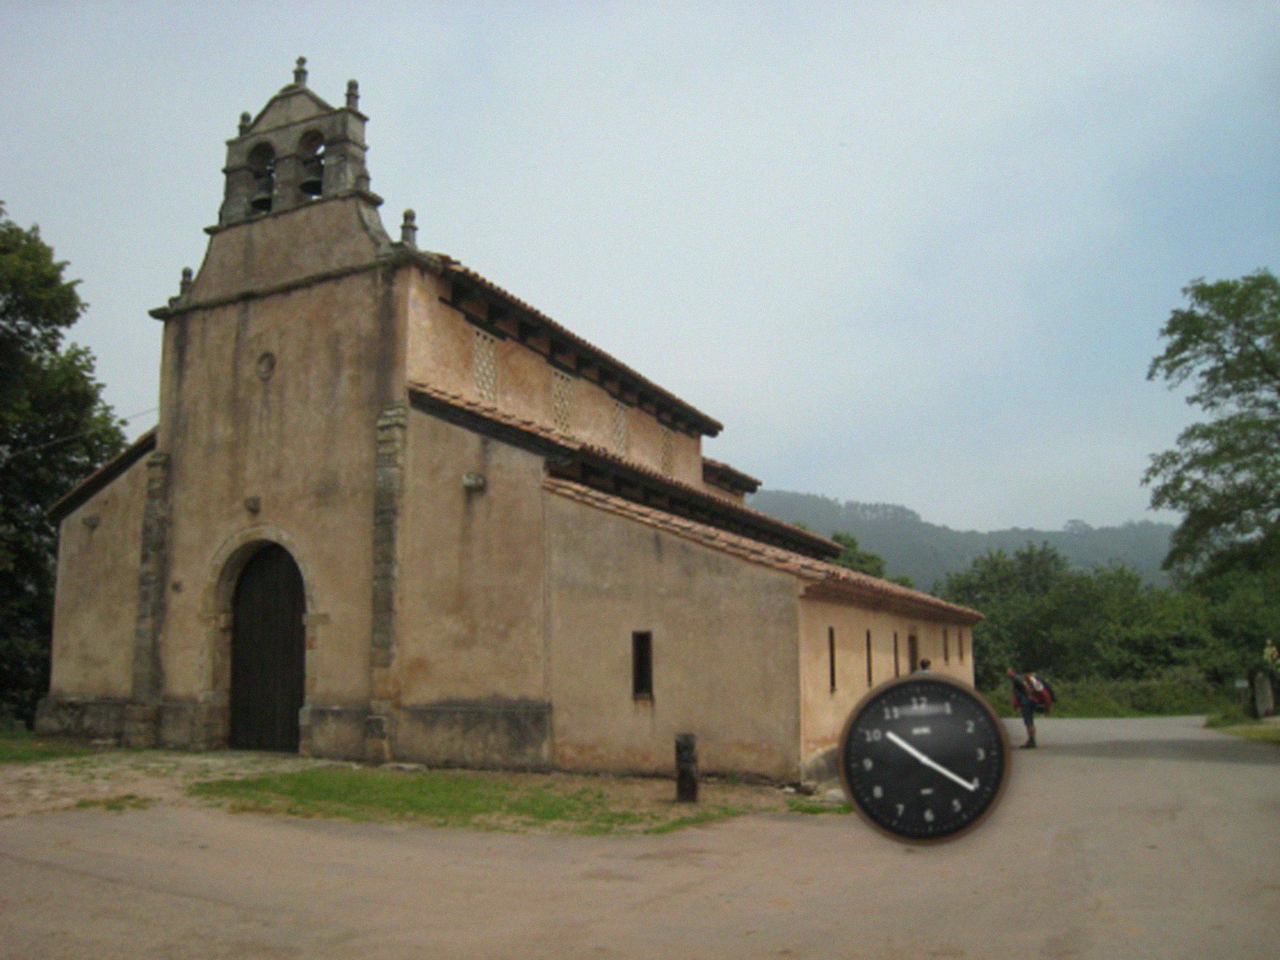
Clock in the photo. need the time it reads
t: 10:21
